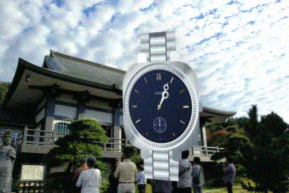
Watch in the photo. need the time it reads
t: 1:04
